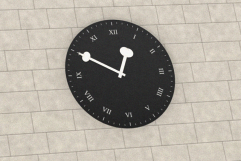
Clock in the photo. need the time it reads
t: 12:50
